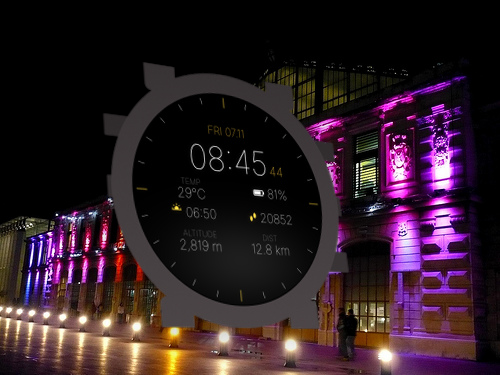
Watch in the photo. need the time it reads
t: 8:45:44
